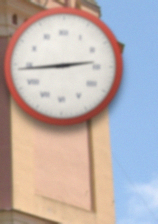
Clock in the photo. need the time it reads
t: 2:44
